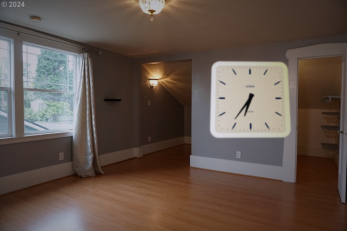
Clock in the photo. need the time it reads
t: 6:36
